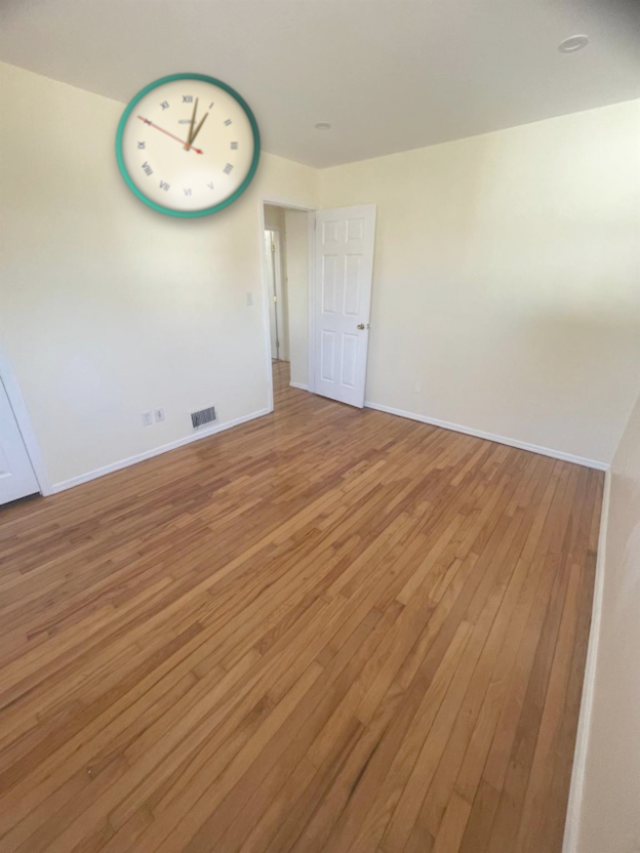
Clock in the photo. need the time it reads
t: 1:01:50
